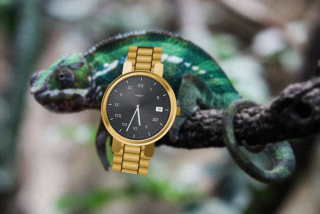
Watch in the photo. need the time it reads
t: 5:33
